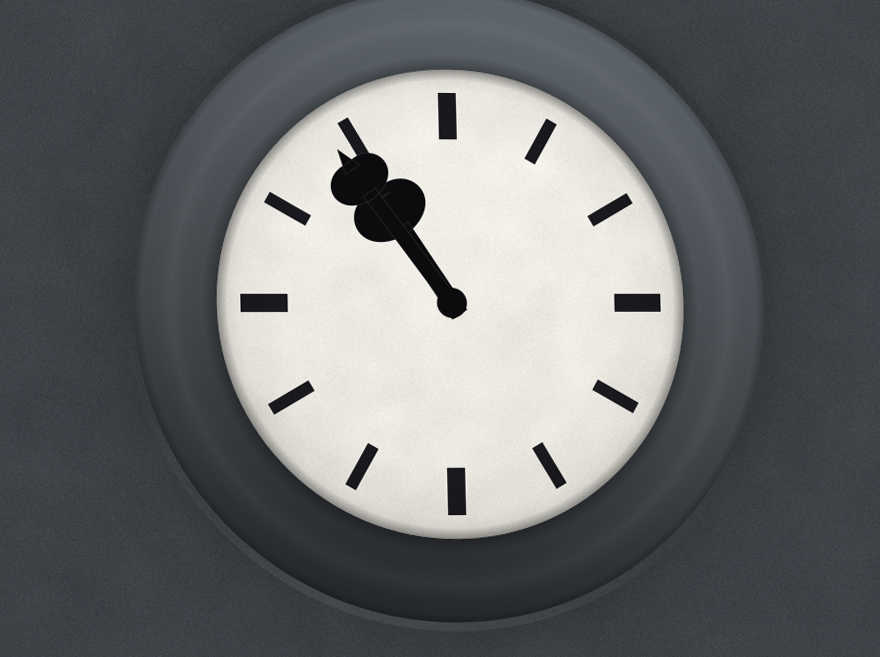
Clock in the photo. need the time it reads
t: 10:54
